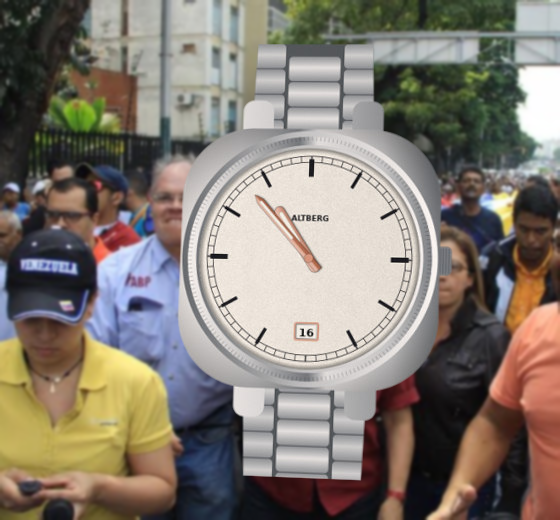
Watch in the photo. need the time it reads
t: 10:53
